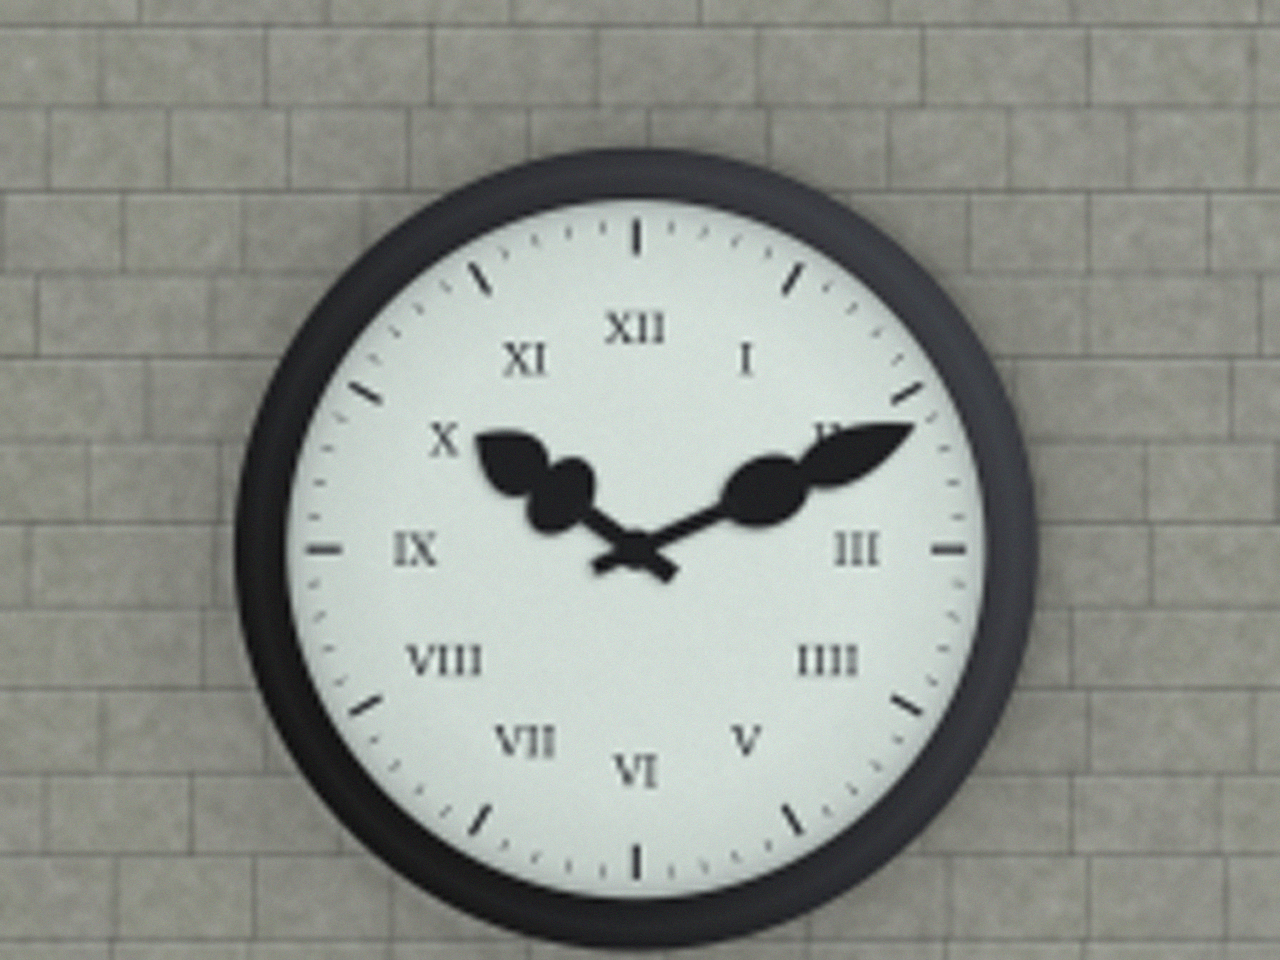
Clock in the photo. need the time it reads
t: 10:11
